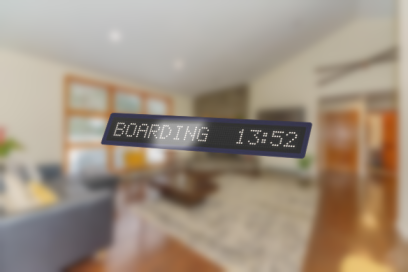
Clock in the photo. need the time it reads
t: 13:52
